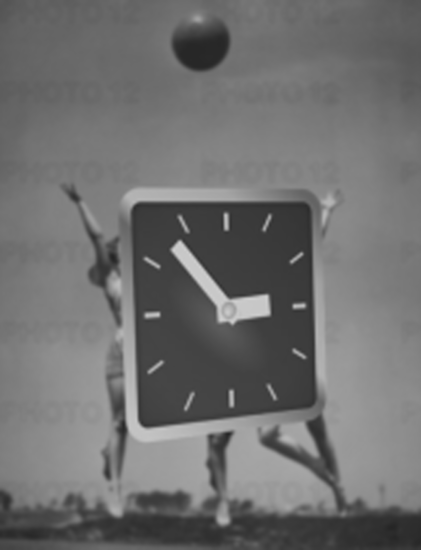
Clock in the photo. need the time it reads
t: 2:53
